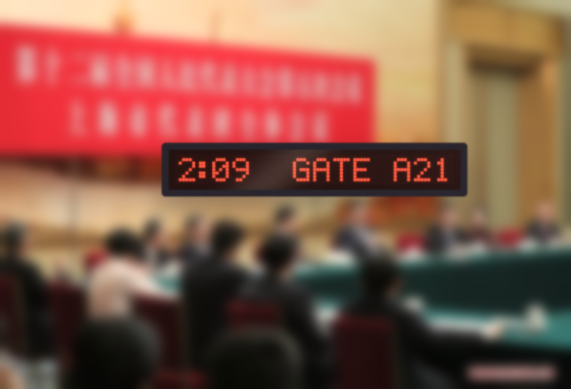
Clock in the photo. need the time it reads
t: 2:09
